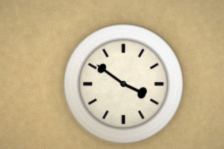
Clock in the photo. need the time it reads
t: 3:51
